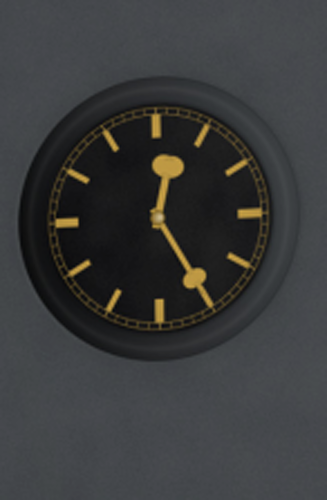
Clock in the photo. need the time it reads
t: 12:25
